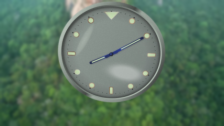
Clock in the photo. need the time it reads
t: 8:10
